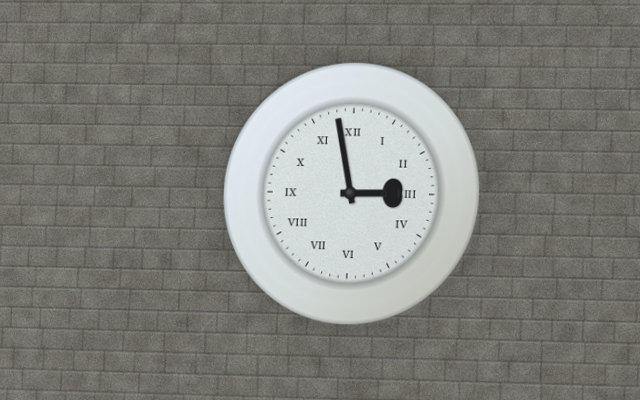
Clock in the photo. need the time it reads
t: 2:58
